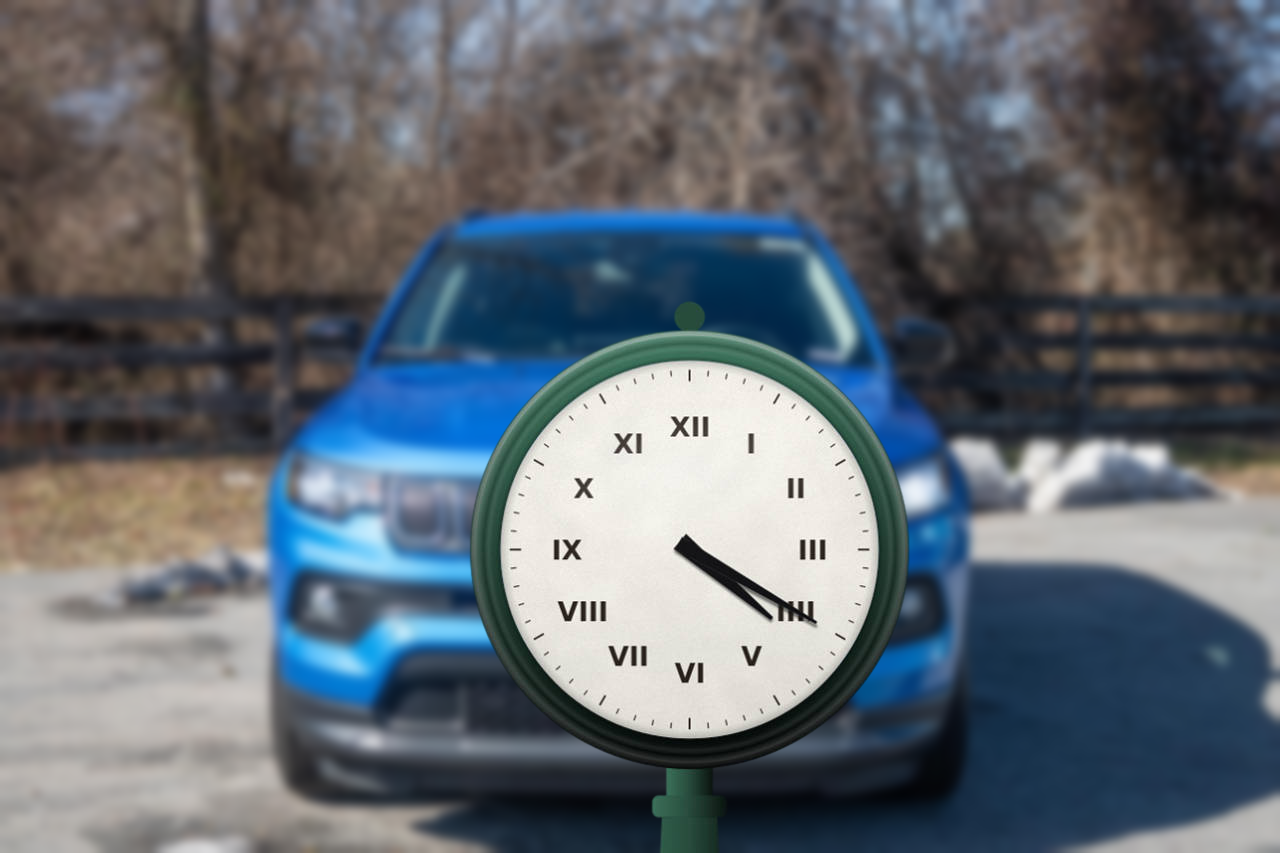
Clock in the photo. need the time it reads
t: 4:20
